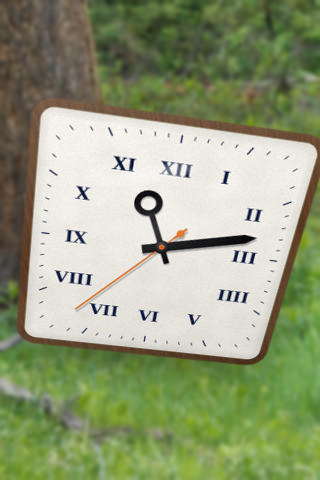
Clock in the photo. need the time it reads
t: 11:12:37
